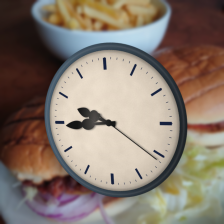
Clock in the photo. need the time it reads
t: 9:44:21
